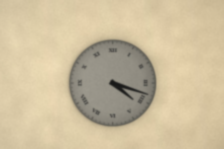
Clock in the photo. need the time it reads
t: 4:18
